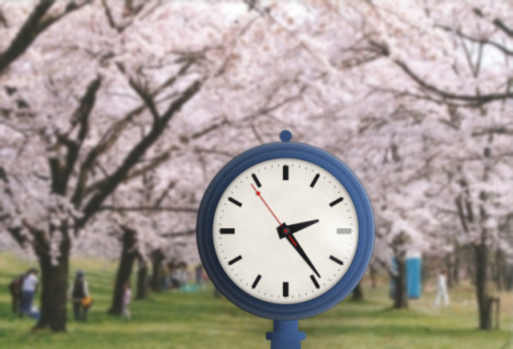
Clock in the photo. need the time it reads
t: 2:23:54
